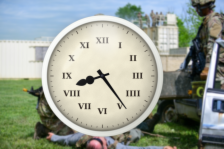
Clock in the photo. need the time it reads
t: 8:24
